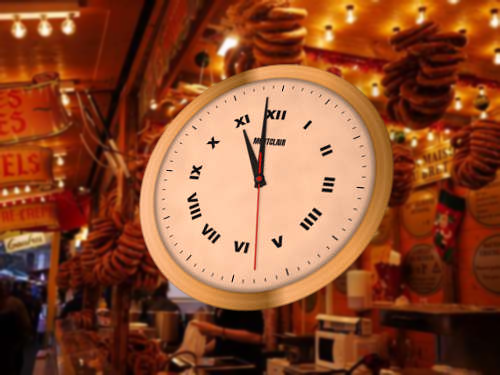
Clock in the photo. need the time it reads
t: 10:58:28
